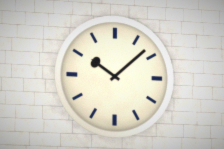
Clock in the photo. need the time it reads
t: 10:08
